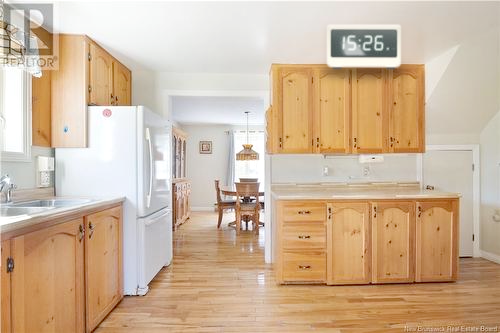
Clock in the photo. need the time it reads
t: 15:26
